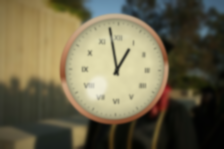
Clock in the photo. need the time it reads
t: 12:58
